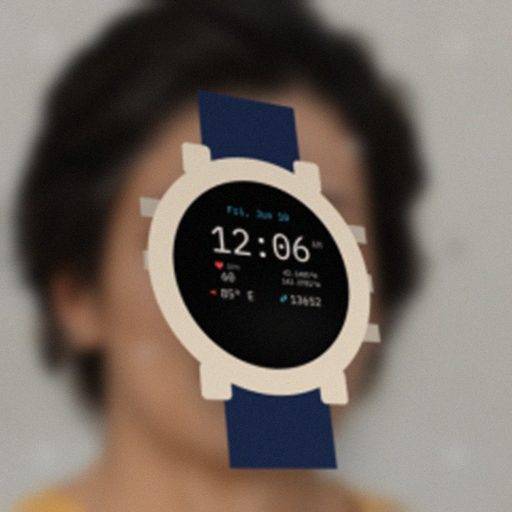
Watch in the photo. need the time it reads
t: 12:06
